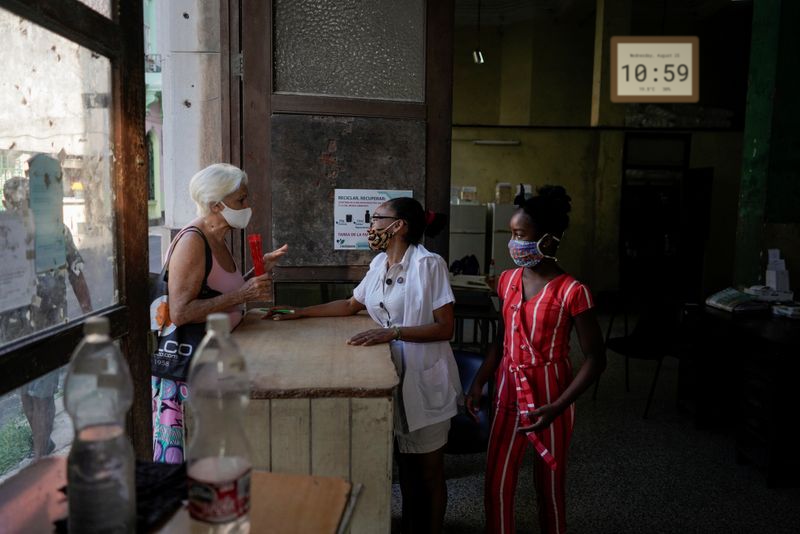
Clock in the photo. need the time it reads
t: 10:59
